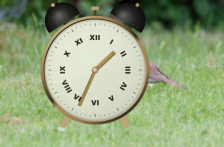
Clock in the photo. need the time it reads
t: 1:34
